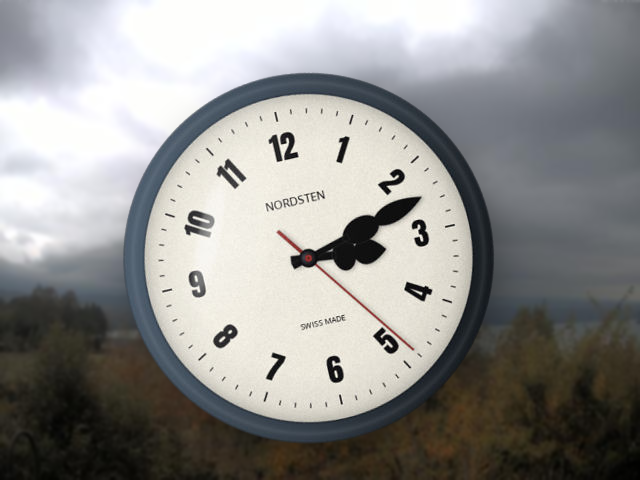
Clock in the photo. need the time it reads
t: 3:12:24
